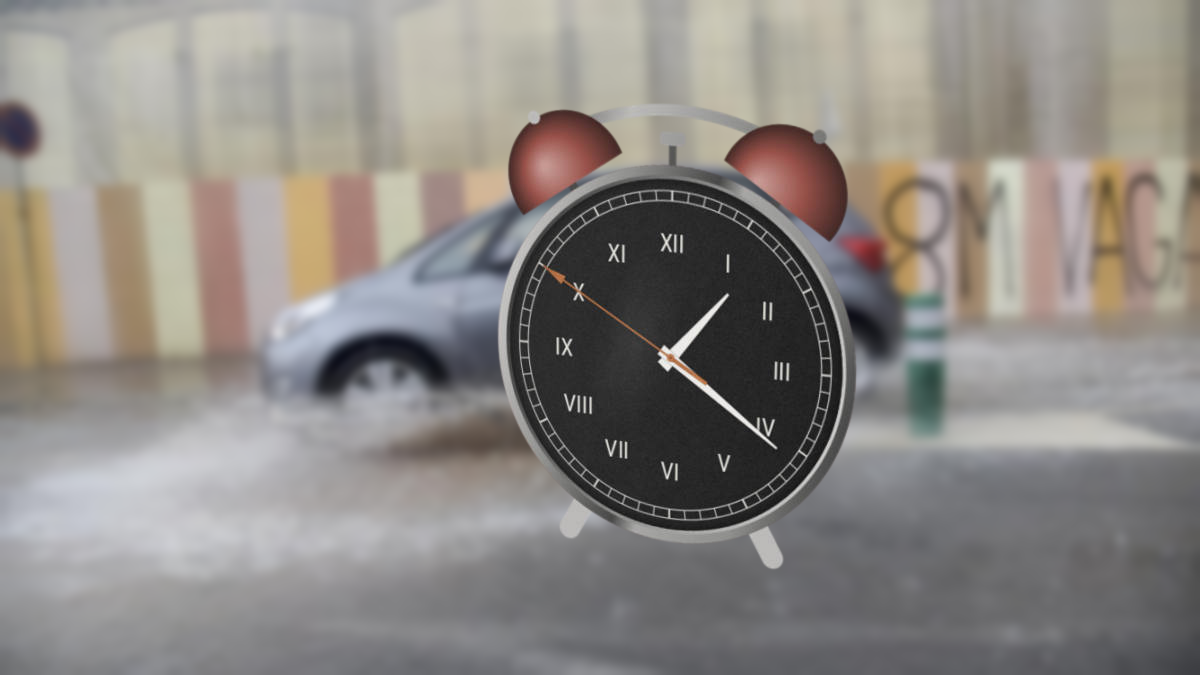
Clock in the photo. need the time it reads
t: 1:20:50
